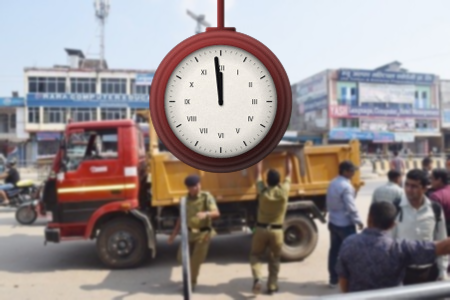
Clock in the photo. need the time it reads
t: 11:59
